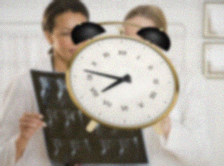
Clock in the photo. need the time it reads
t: 7:47
